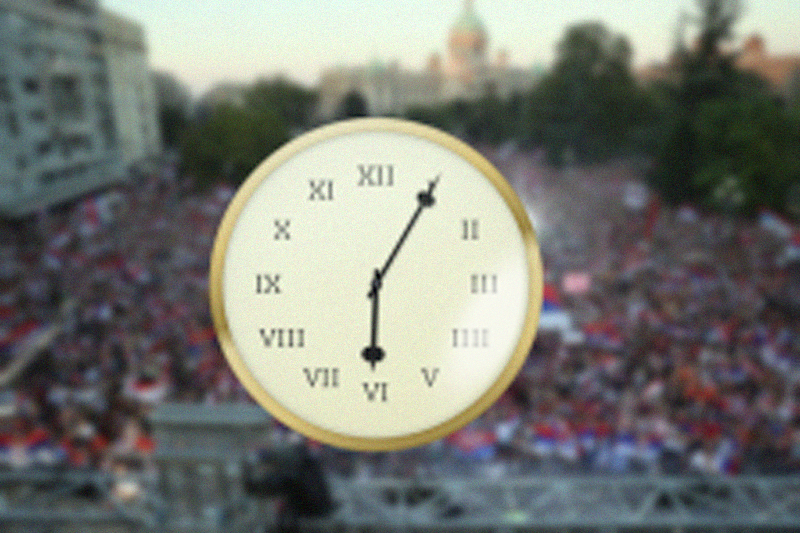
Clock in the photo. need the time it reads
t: 6:05
